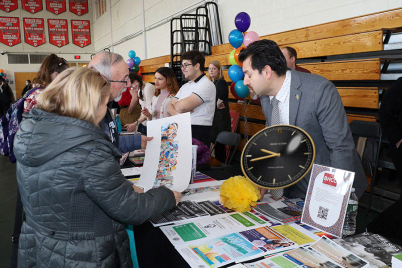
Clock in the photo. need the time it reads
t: 9:43
